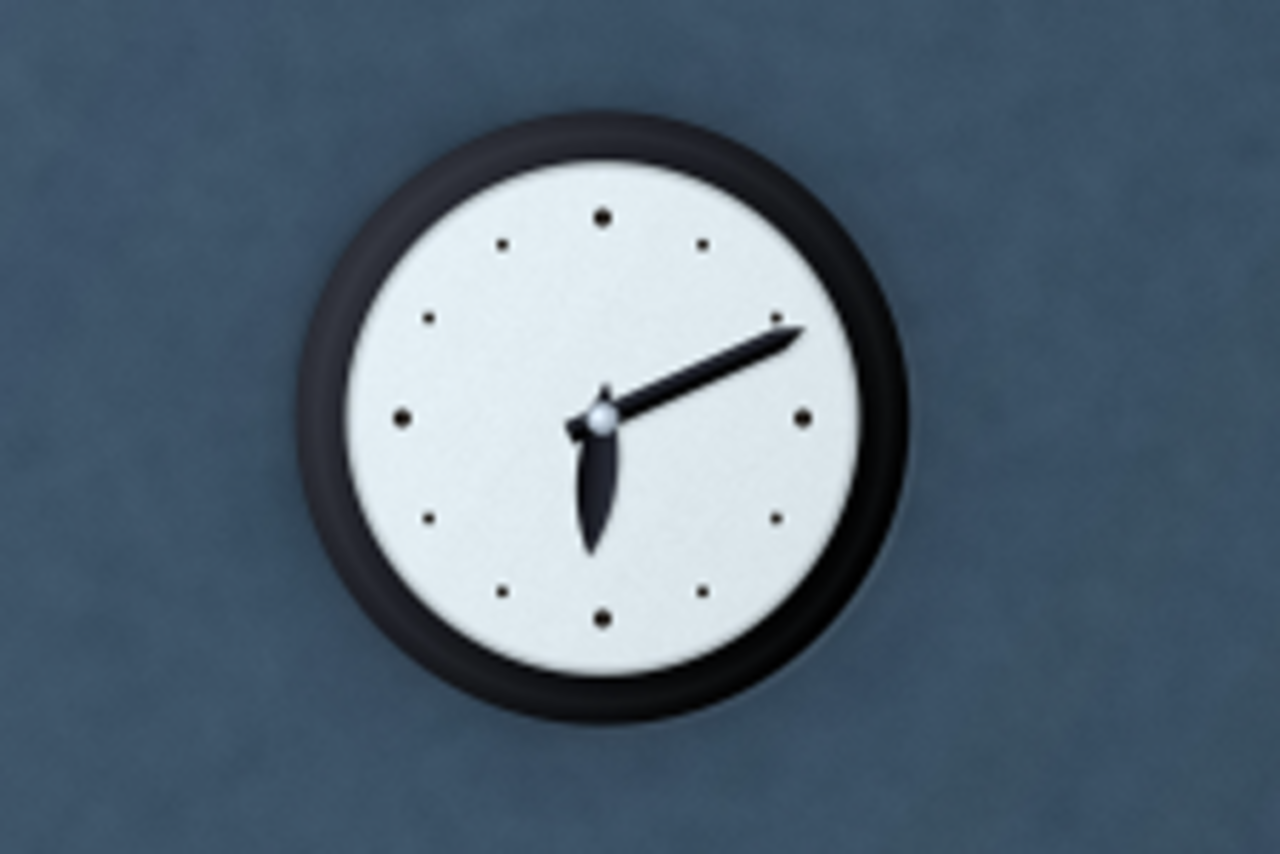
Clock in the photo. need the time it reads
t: 6:11
